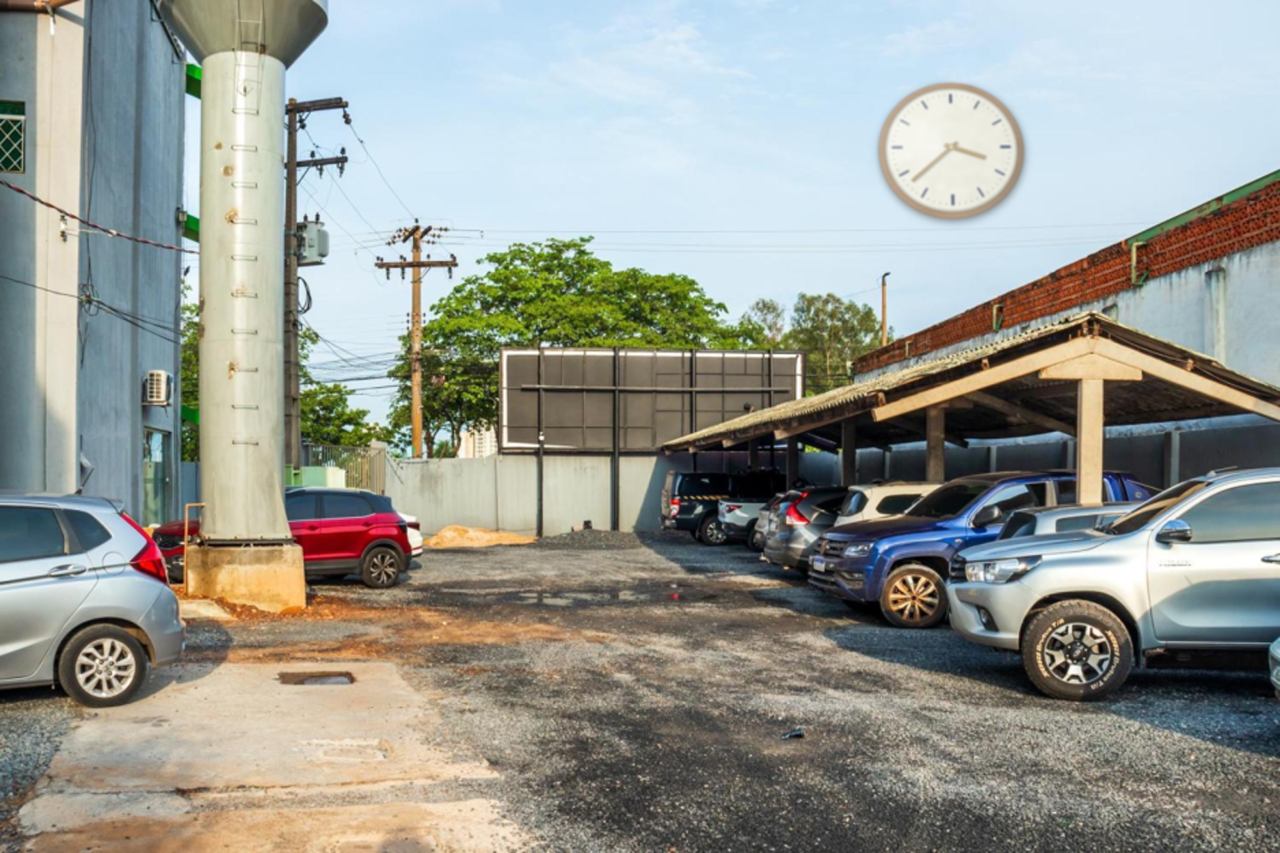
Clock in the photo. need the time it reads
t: 3:38
